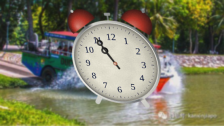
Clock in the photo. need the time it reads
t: 10:55
